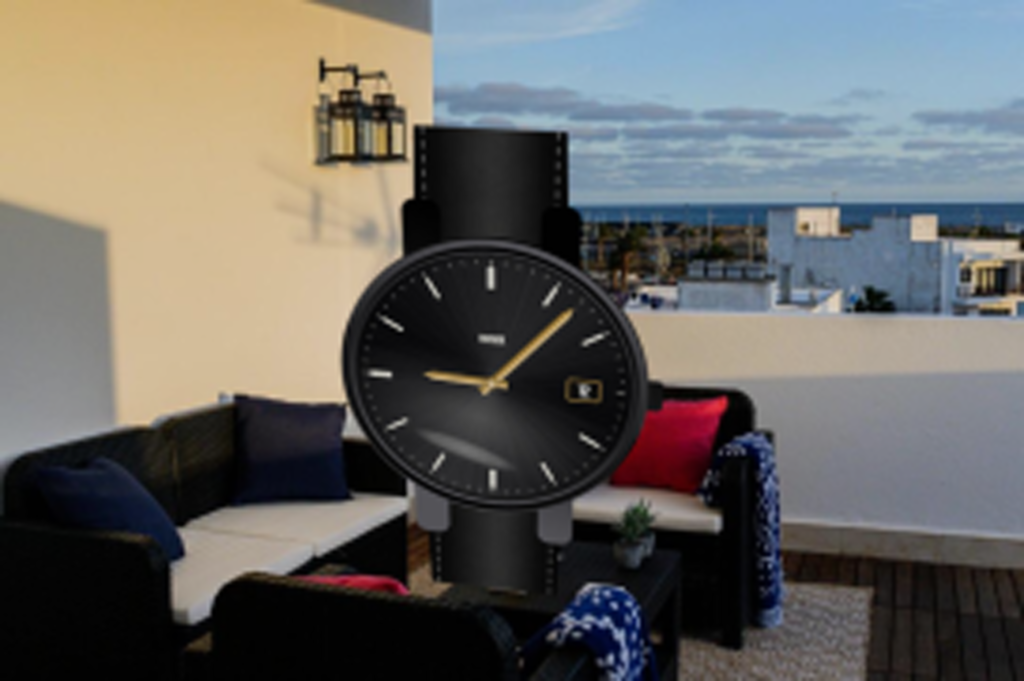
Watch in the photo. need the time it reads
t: 9:07
